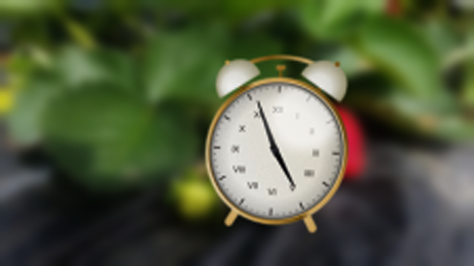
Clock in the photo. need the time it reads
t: 4:56
